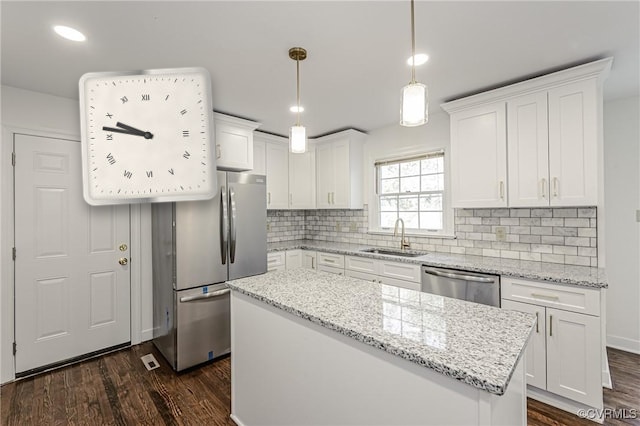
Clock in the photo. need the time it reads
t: 9:47
